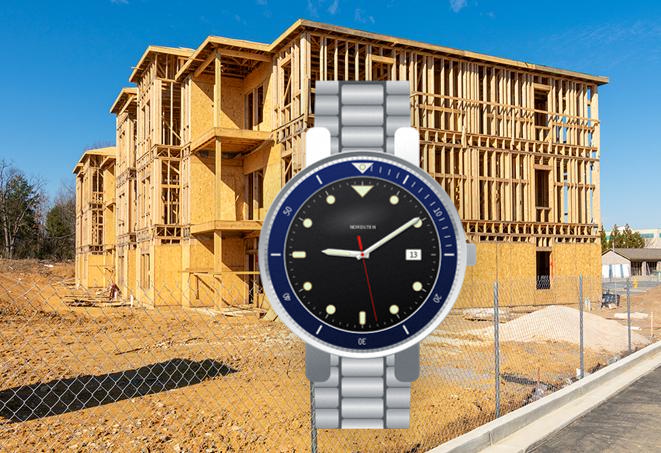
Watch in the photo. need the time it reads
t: 9:09:28
